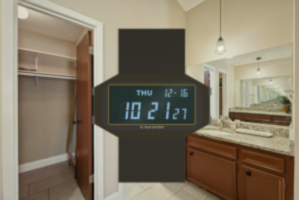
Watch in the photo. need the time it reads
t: 10:21:27
